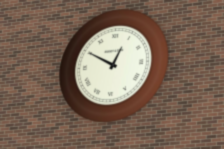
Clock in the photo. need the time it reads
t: 12:50
